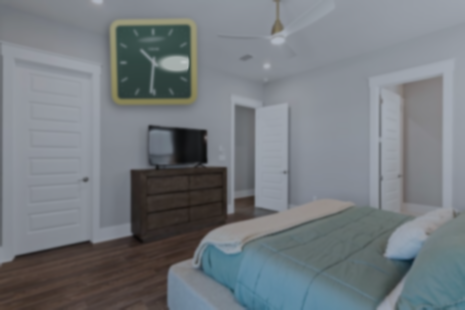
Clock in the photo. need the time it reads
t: 10:31
